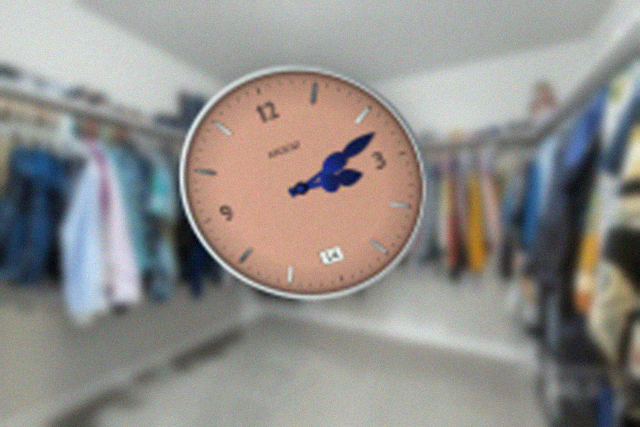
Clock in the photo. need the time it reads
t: 3:12
